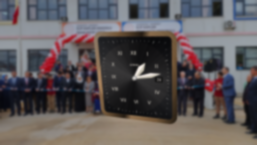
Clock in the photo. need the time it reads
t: 1:13
